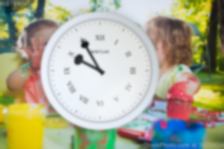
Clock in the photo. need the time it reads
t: 9:55
